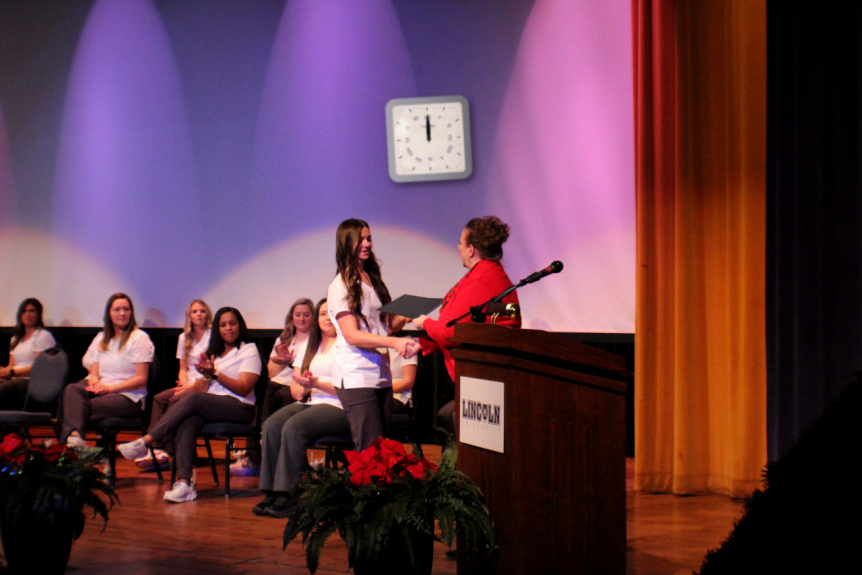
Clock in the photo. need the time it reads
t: 12:00
